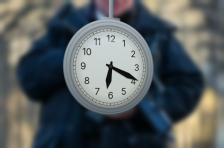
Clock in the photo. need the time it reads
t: 6:19
